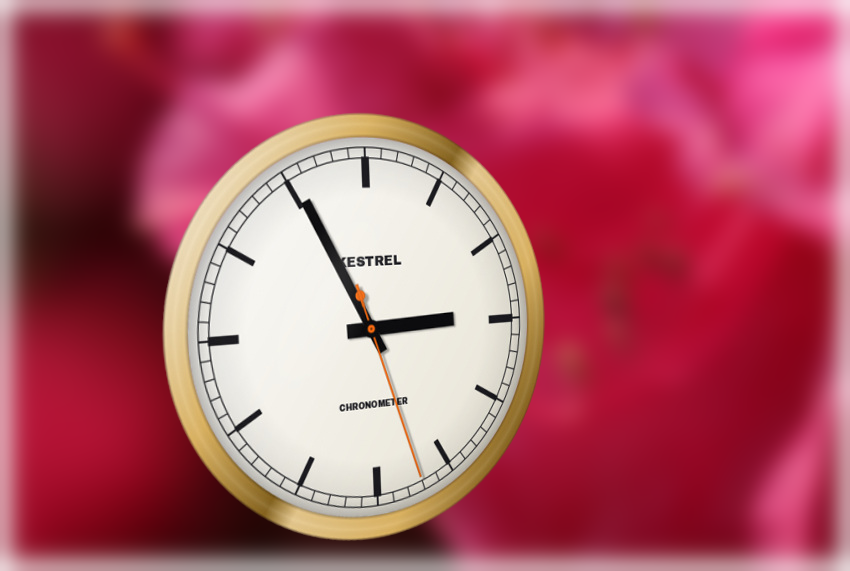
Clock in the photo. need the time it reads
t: 2:55:27
